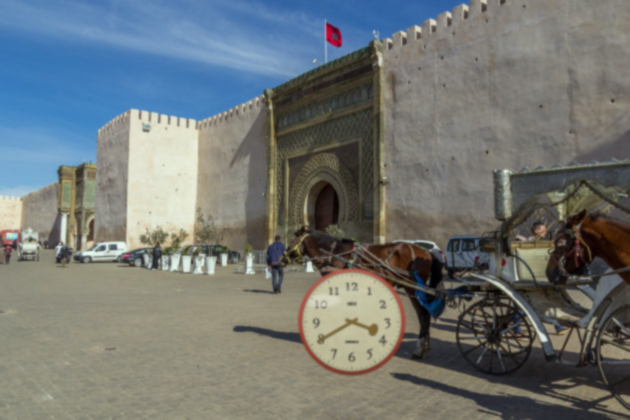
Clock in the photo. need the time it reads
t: 3:40
